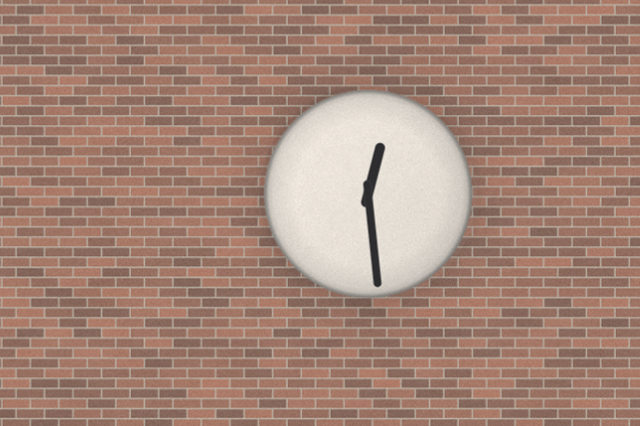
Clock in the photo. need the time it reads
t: 12:29
